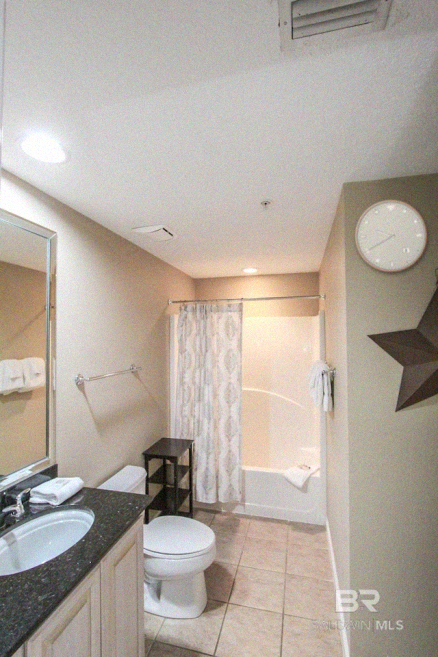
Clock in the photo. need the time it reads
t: 9:40
